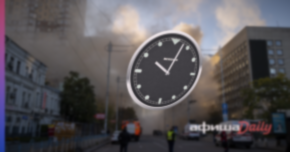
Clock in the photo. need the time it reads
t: 10:03
